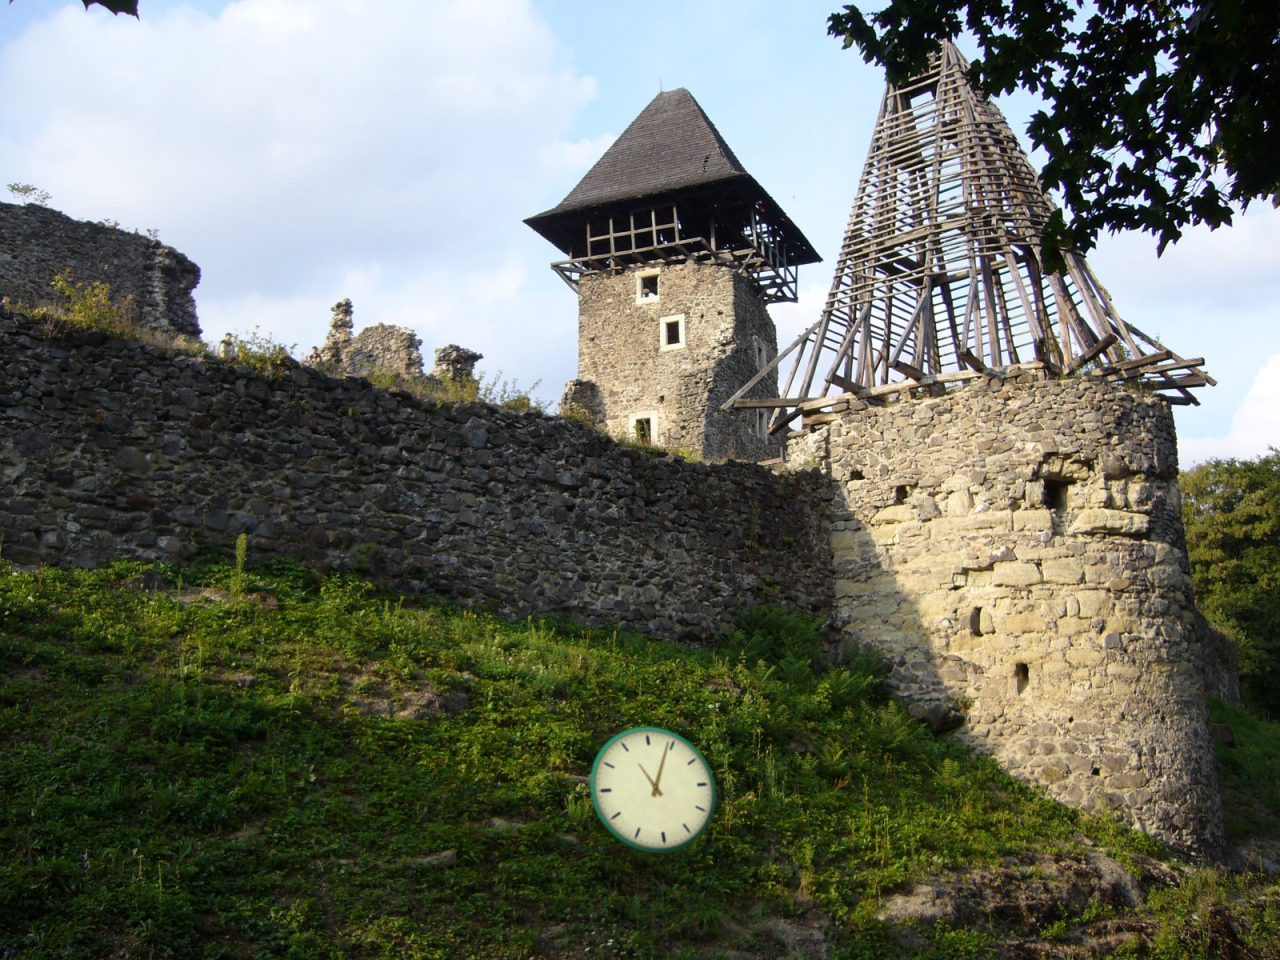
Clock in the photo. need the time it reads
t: 11:04
